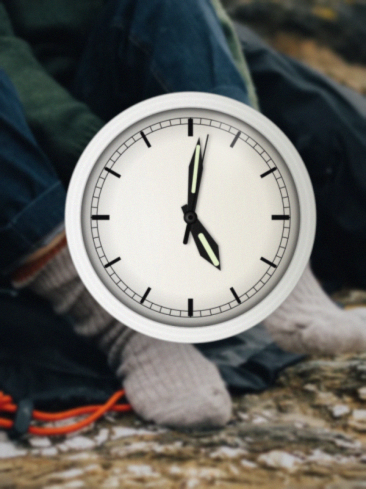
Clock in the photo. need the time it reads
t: 5:01:02
